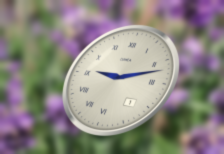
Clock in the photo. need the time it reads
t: 9:12
